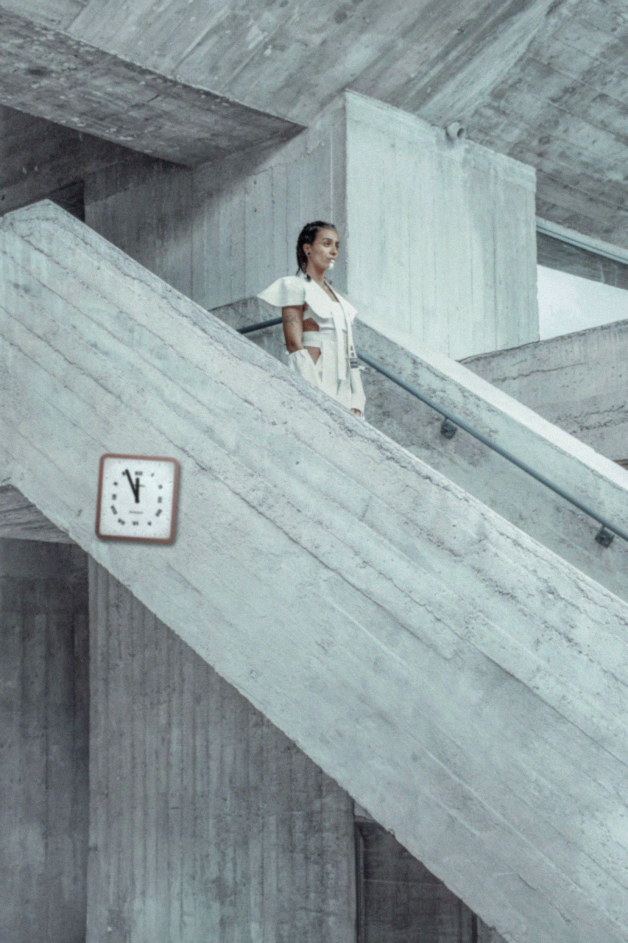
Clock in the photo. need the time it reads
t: 11:56
